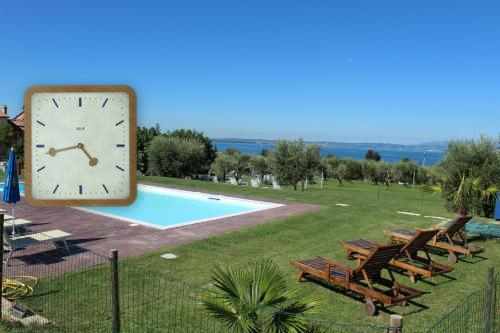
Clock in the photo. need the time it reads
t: 4:43
